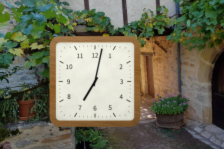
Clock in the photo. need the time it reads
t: 7:02
